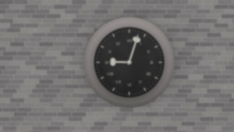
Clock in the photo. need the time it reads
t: 9:03
